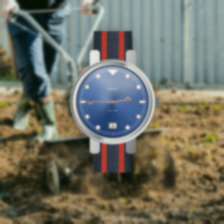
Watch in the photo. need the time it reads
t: 2:45
